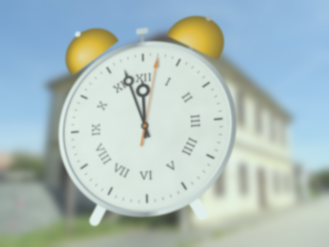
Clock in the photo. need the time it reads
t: 11:57:02
